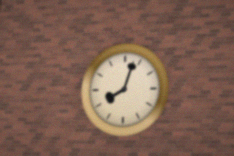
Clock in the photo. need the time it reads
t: 8:03
